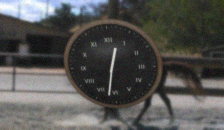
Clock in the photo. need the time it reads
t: 12:32
